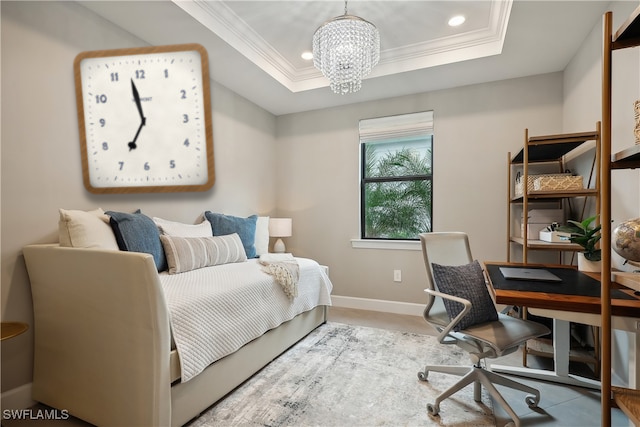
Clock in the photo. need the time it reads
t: 6:58
